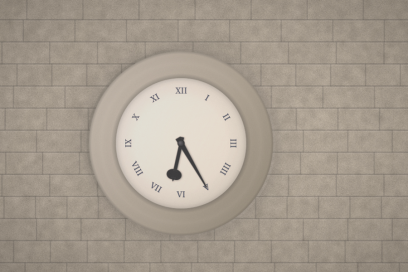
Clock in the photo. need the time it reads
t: 6:25
